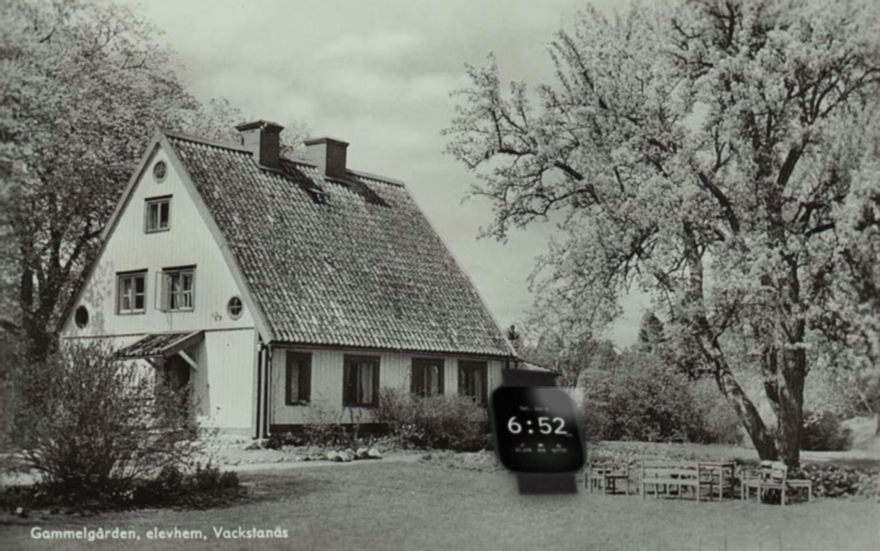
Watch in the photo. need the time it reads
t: 6:52
